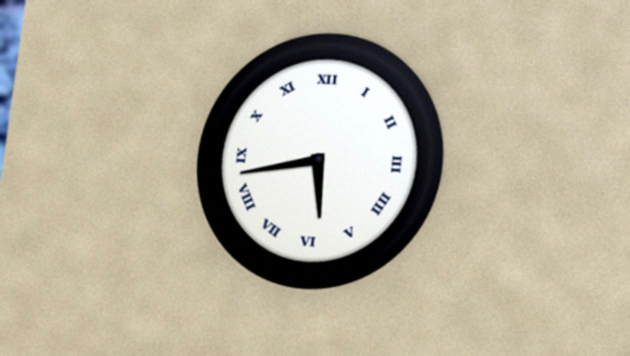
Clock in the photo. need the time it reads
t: 5:43
